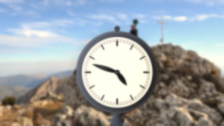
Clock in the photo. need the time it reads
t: 4:48
